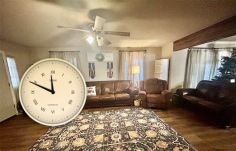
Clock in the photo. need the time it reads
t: 11:49
